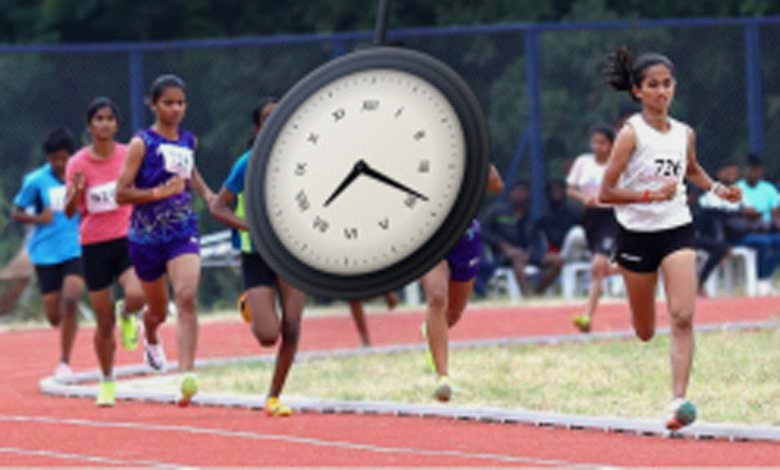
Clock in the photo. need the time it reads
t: 7:19
